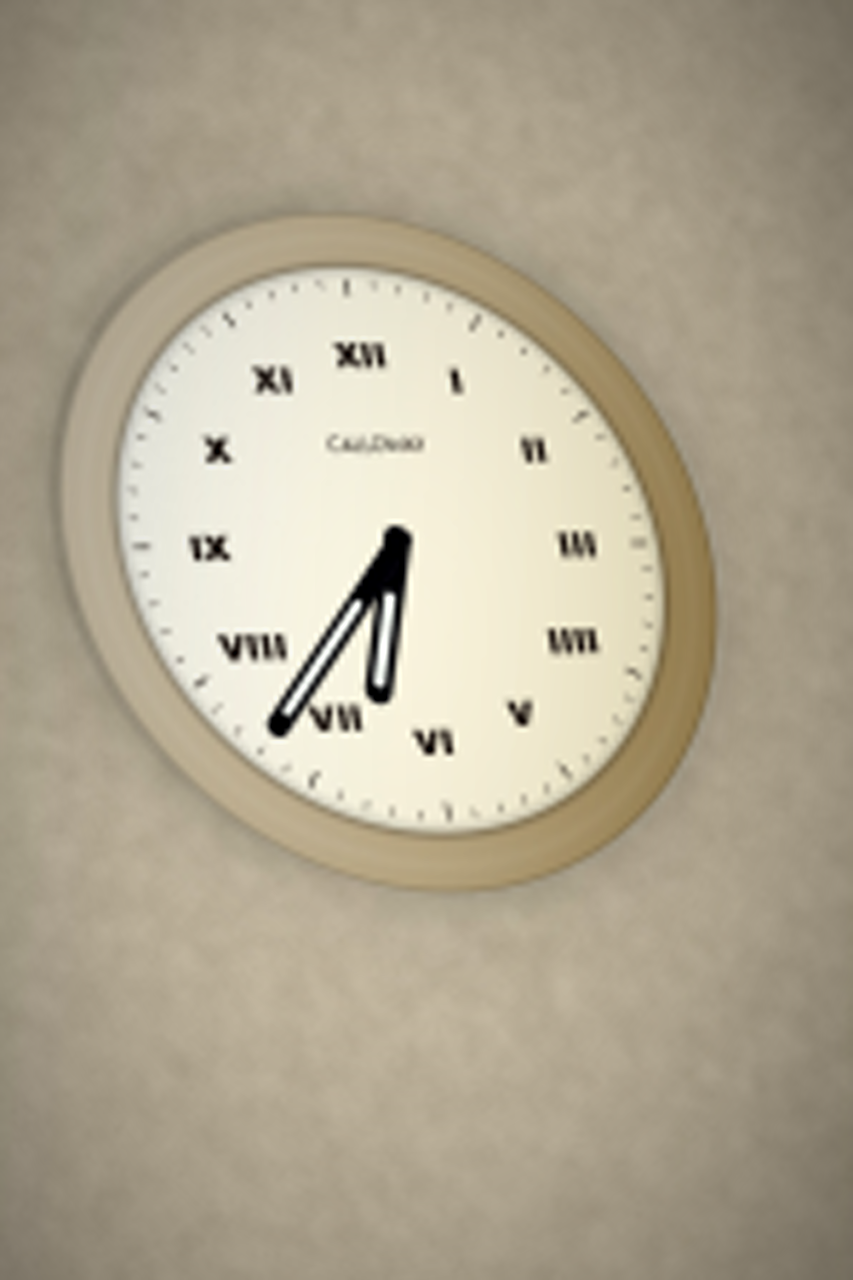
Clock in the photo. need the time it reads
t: 6:37
